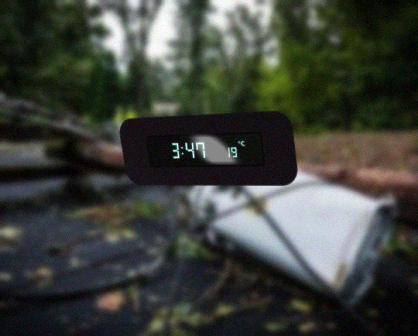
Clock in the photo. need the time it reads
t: 3:47
